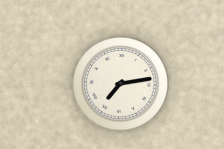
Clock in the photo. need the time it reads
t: 7:13
